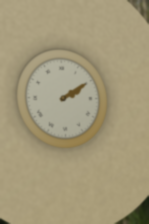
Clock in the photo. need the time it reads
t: 2:10
